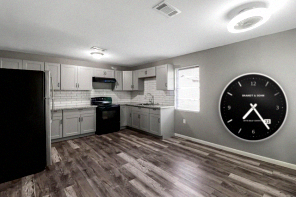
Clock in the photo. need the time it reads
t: 7:24
